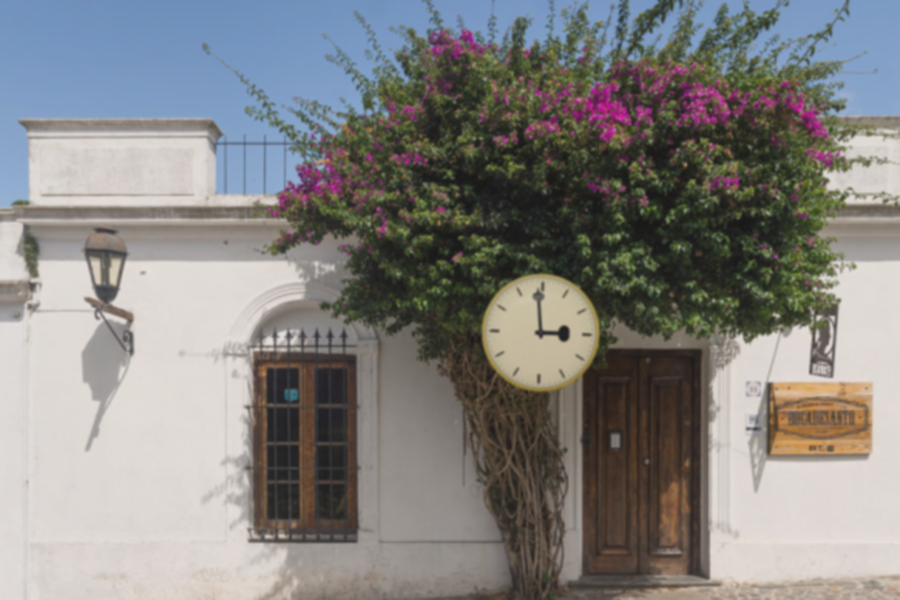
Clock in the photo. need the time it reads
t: 2:59
